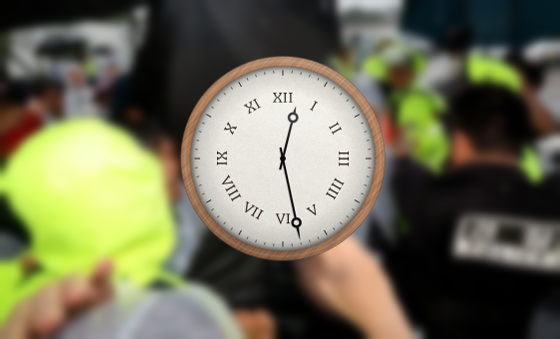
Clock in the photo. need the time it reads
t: 12:28
